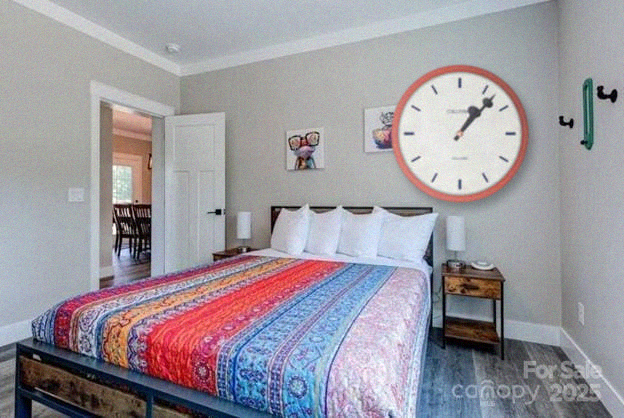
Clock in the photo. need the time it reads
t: 1:07
